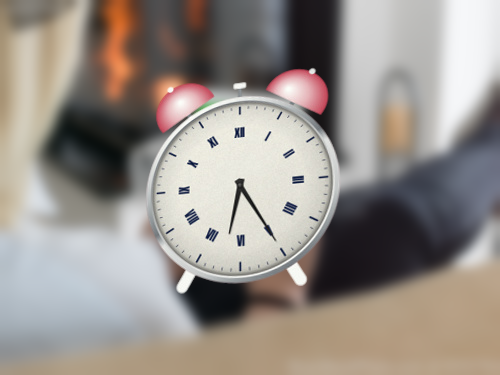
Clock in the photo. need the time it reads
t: 6:25
